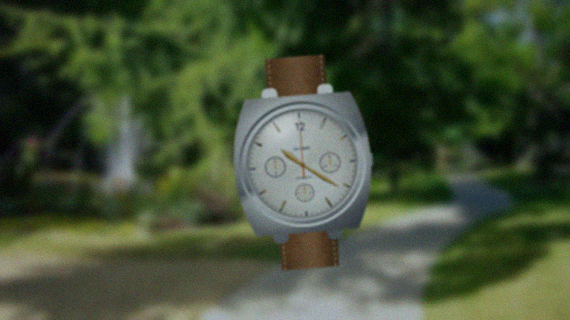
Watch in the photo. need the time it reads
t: 10:21
